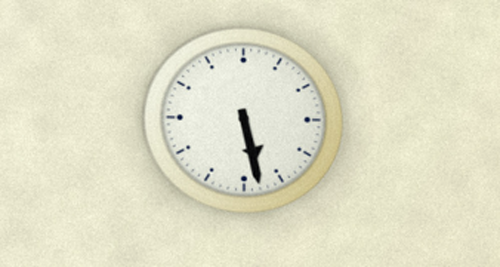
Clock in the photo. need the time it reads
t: 5:28
